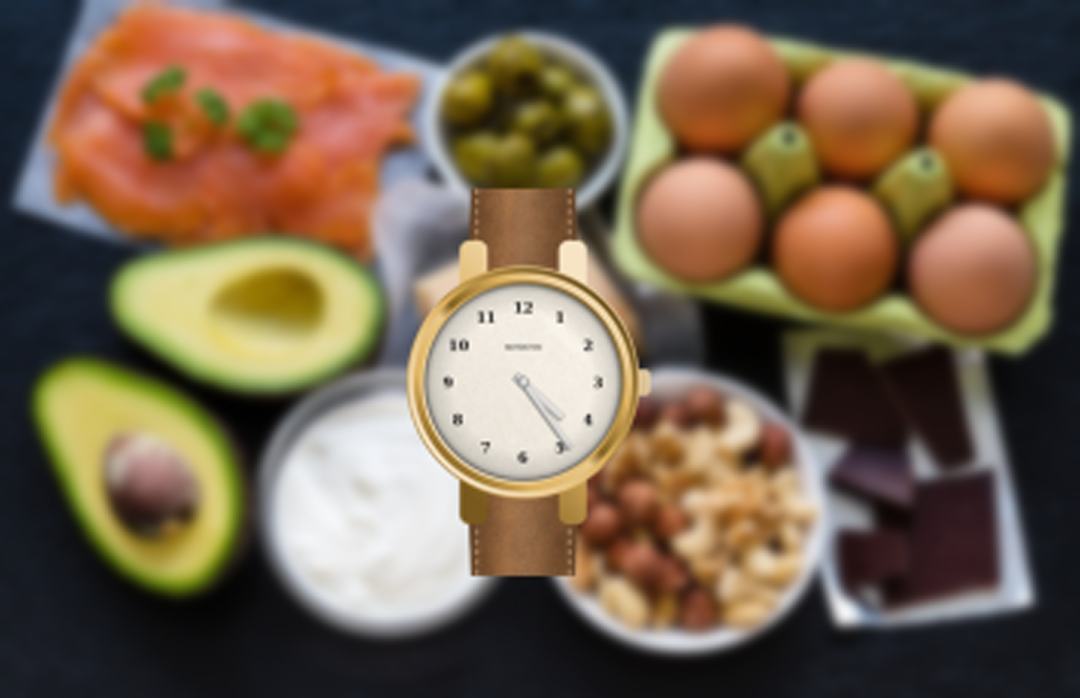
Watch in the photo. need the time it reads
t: 4:24
